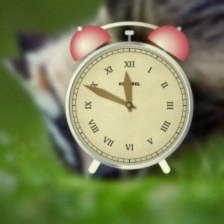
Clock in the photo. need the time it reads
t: 11:49
